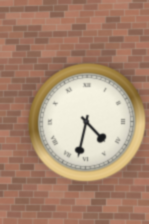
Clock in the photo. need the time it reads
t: 4:32
